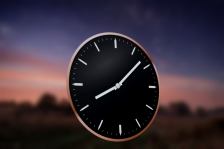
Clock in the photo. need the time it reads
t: 8:08
